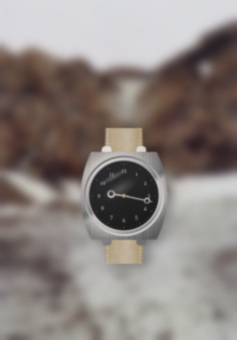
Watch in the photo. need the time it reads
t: 9:17
